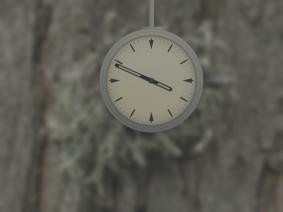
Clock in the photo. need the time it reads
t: 3:49
